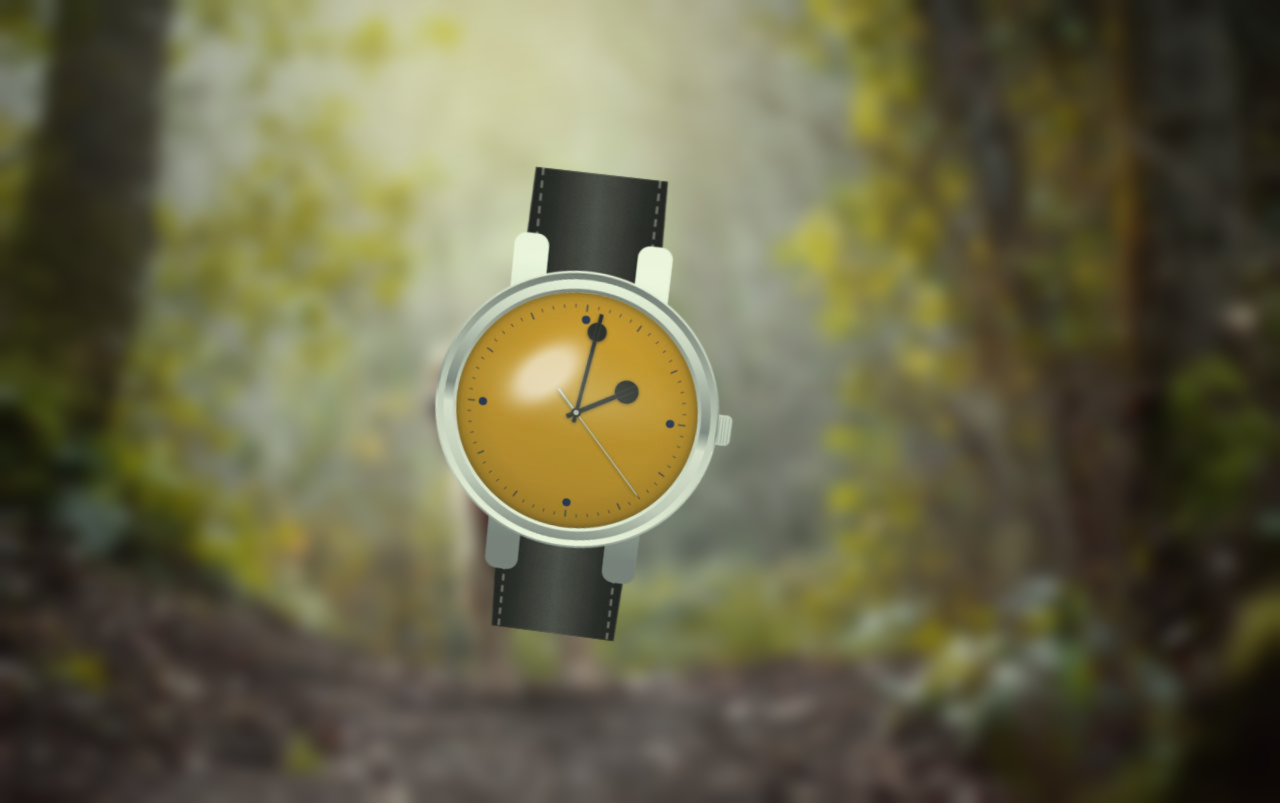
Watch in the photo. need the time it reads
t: 2:01:23
